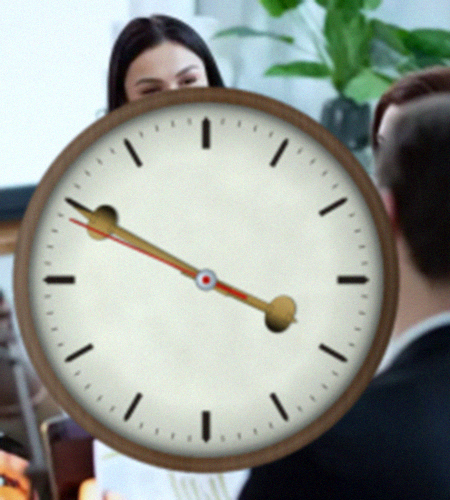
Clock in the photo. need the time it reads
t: 3:49:49
